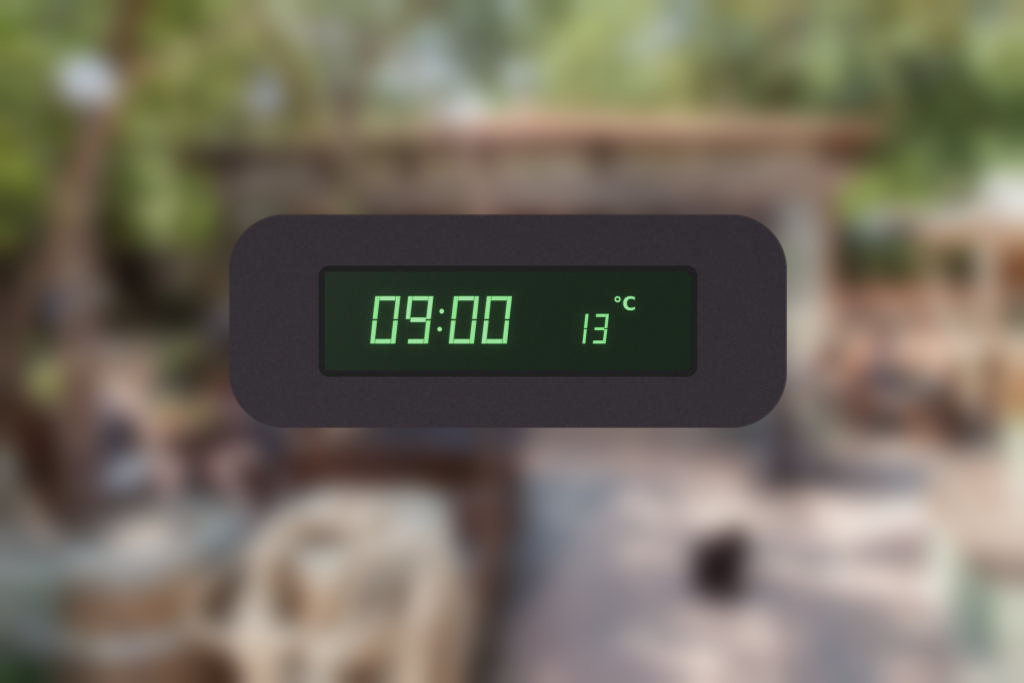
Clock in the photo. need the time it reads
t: 9:00
